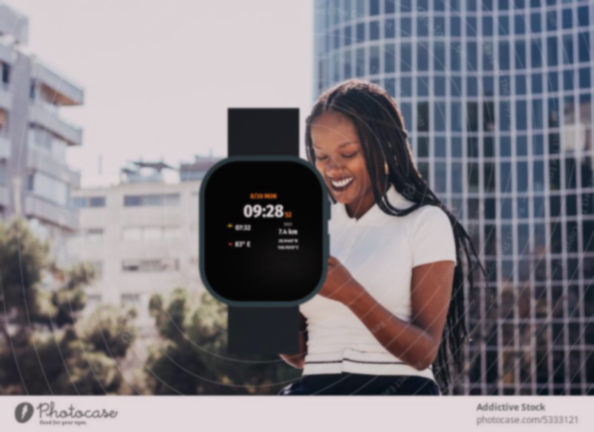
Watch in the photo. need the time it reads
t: 9:28
